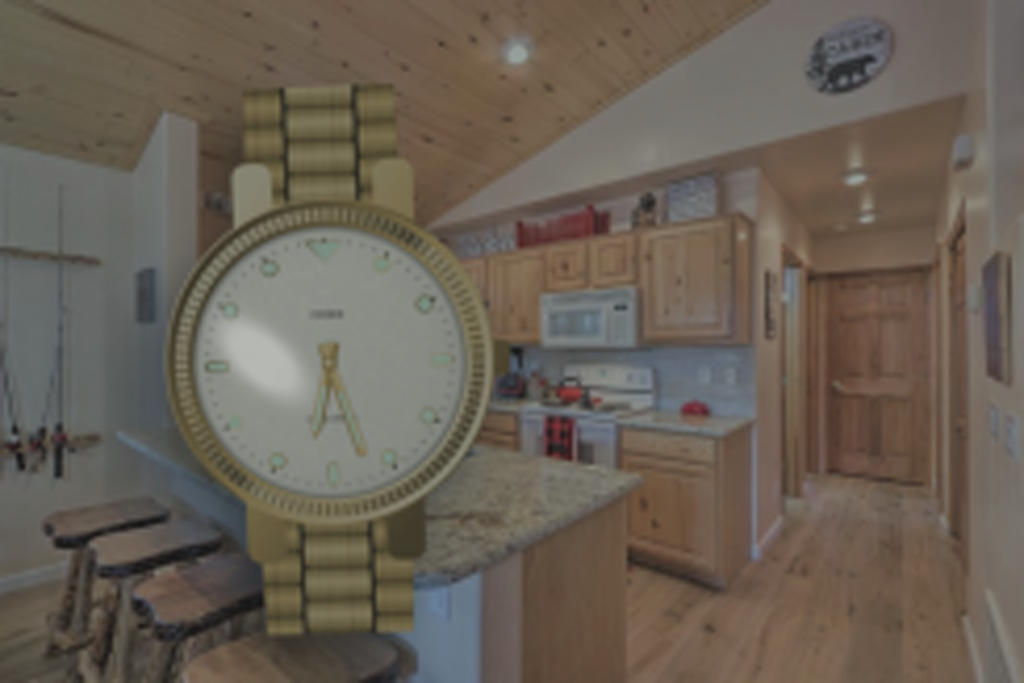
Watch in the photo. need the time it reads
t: 6:27
